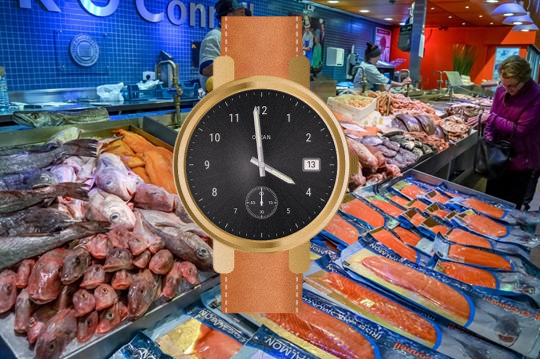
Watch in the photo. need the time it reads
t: 3:59
